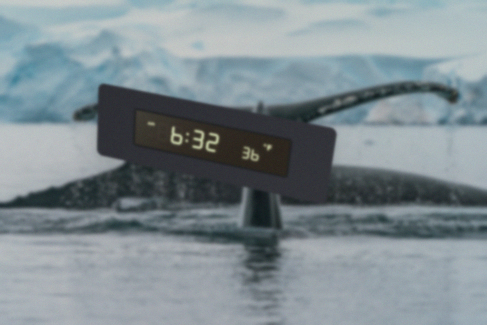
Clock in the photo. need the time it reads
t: 6:32
